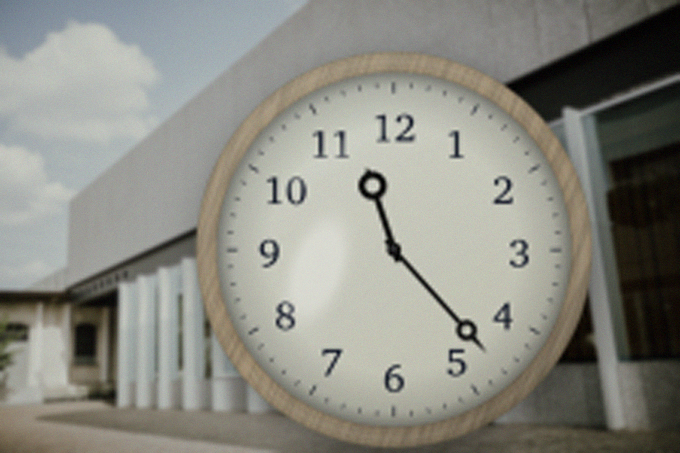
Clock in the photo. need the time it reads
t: 11:23
